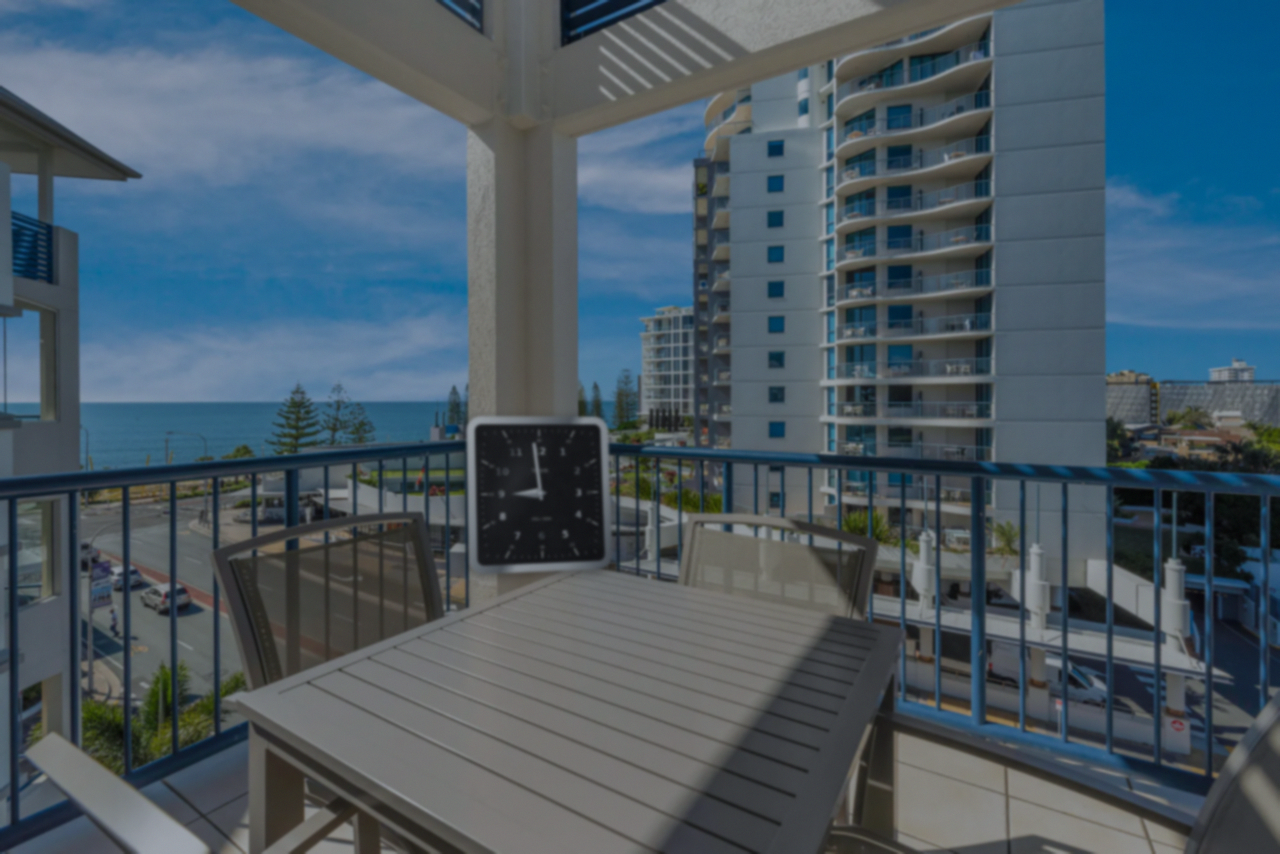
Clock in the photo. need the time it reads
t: 8:59
